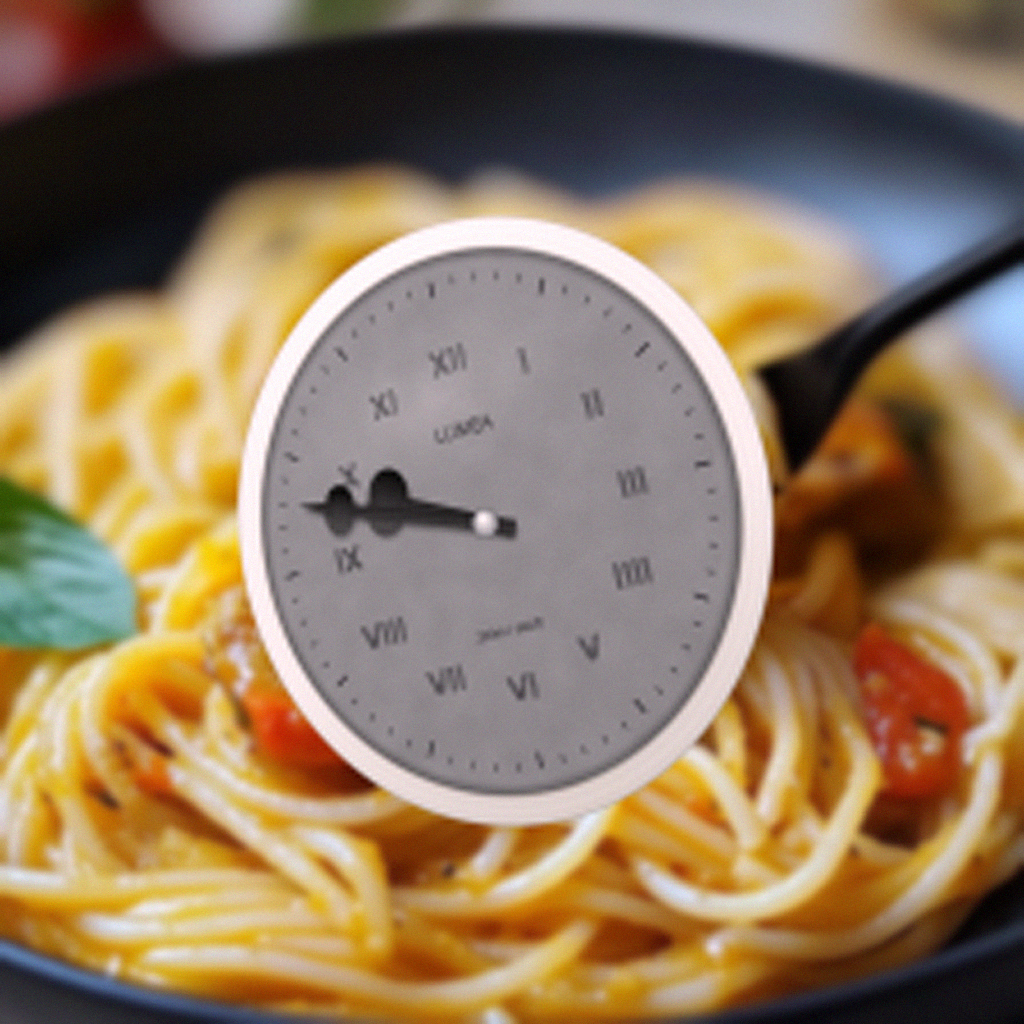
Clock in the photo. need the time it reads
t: 9:48
